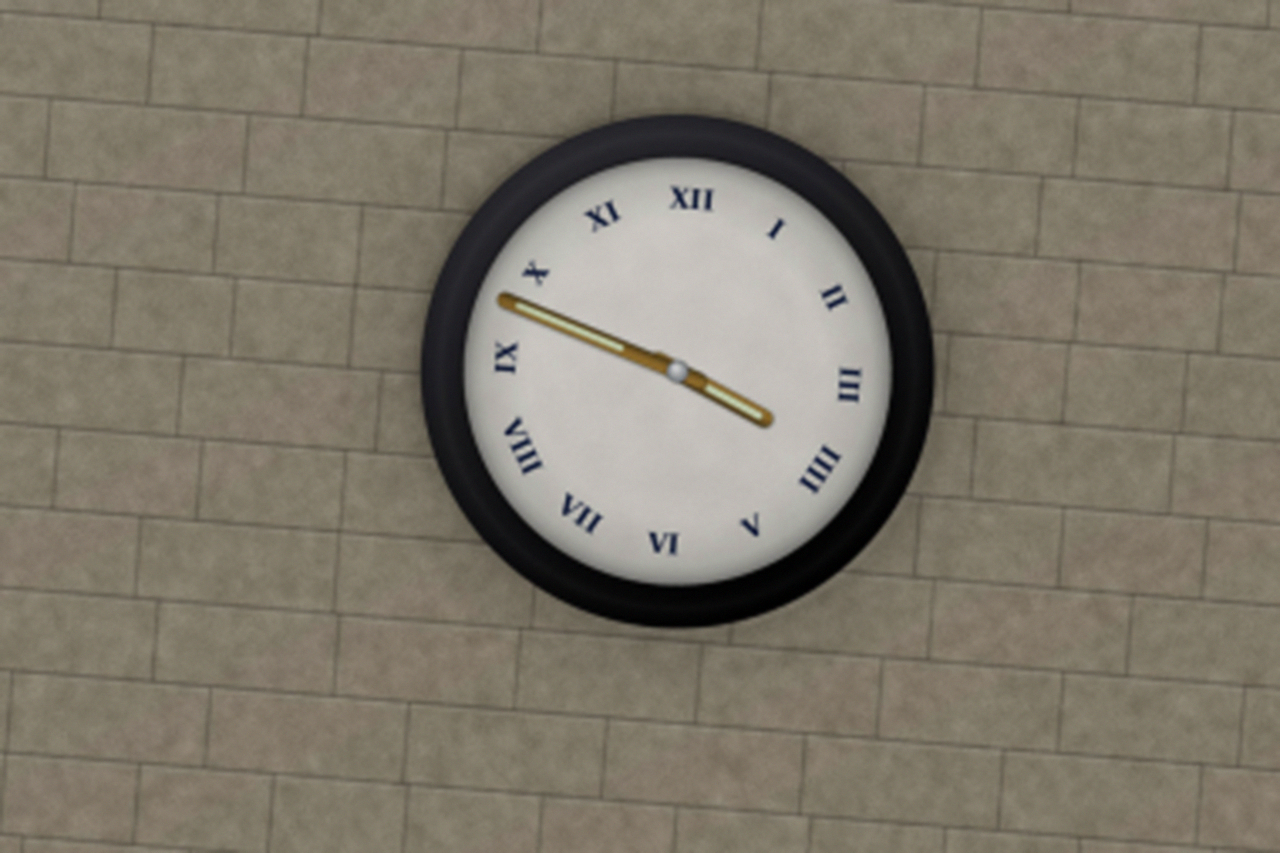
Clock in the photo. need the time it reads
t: 3:48
